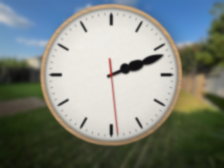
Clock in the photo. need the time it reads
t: 2:11:29
